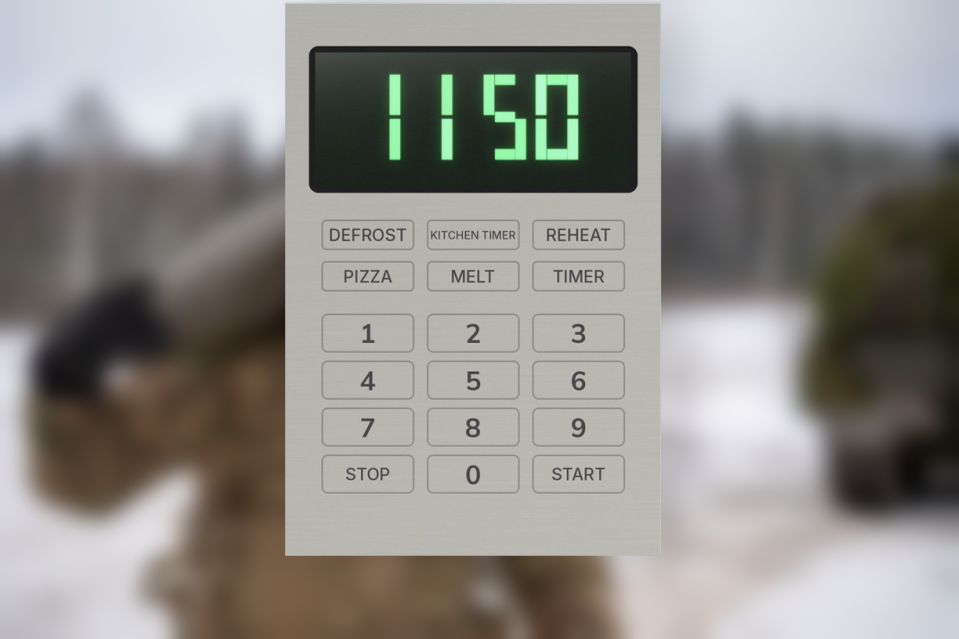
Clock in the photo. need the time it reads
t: 11:50
